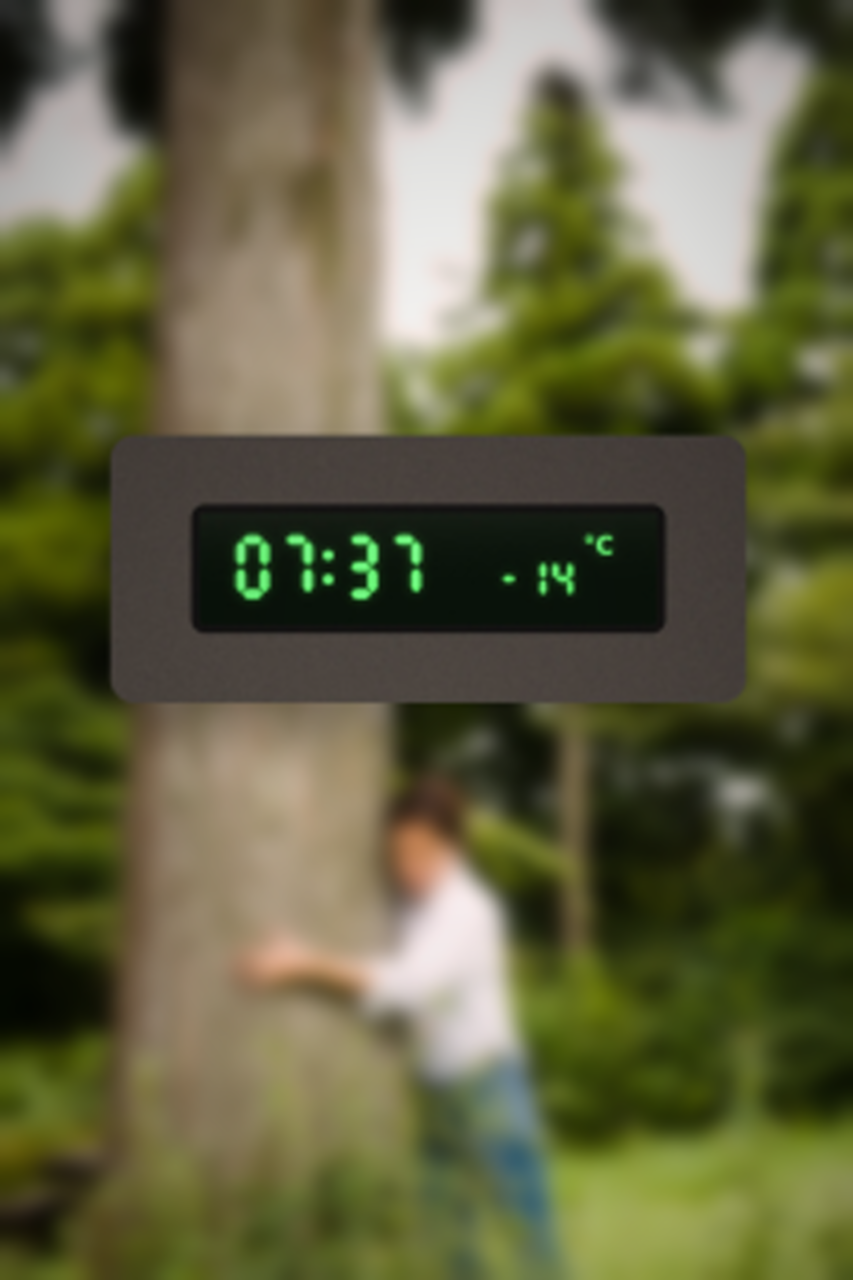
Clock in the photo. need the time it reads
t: 7:37
